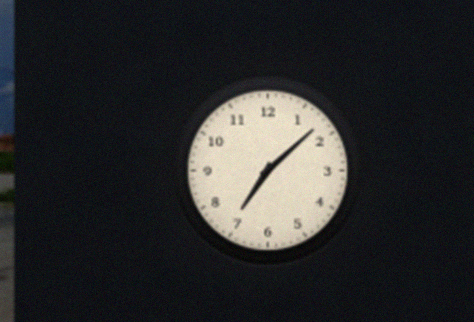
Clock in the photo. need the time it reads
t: 7:08
